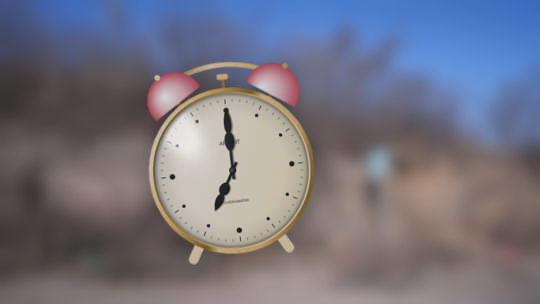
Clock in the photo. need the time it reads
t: 7:00
